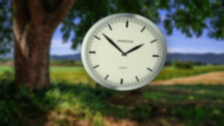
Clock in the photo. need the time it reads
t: 1:52
